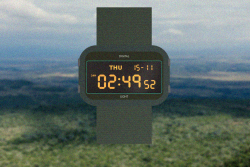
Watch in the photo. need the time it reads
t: 2:49:52
